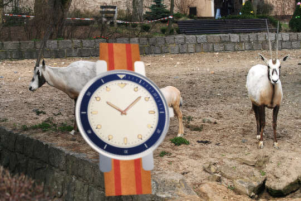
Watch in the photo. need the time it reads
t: 10:08
